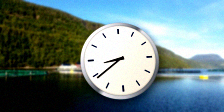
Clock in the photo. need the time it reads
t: 8:39
